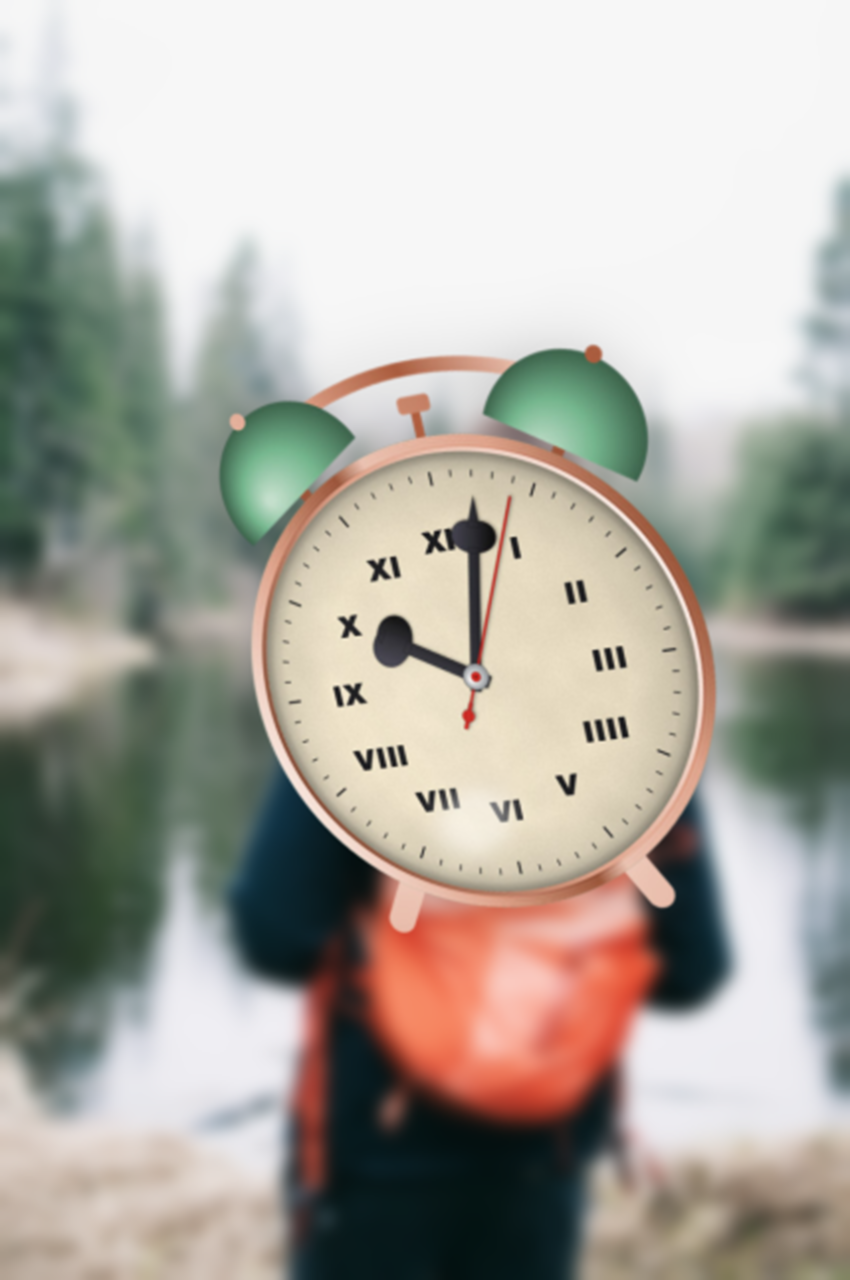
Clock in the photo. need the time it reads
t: 10:02:04
